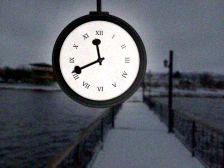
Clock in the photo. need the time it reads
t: 11:41
